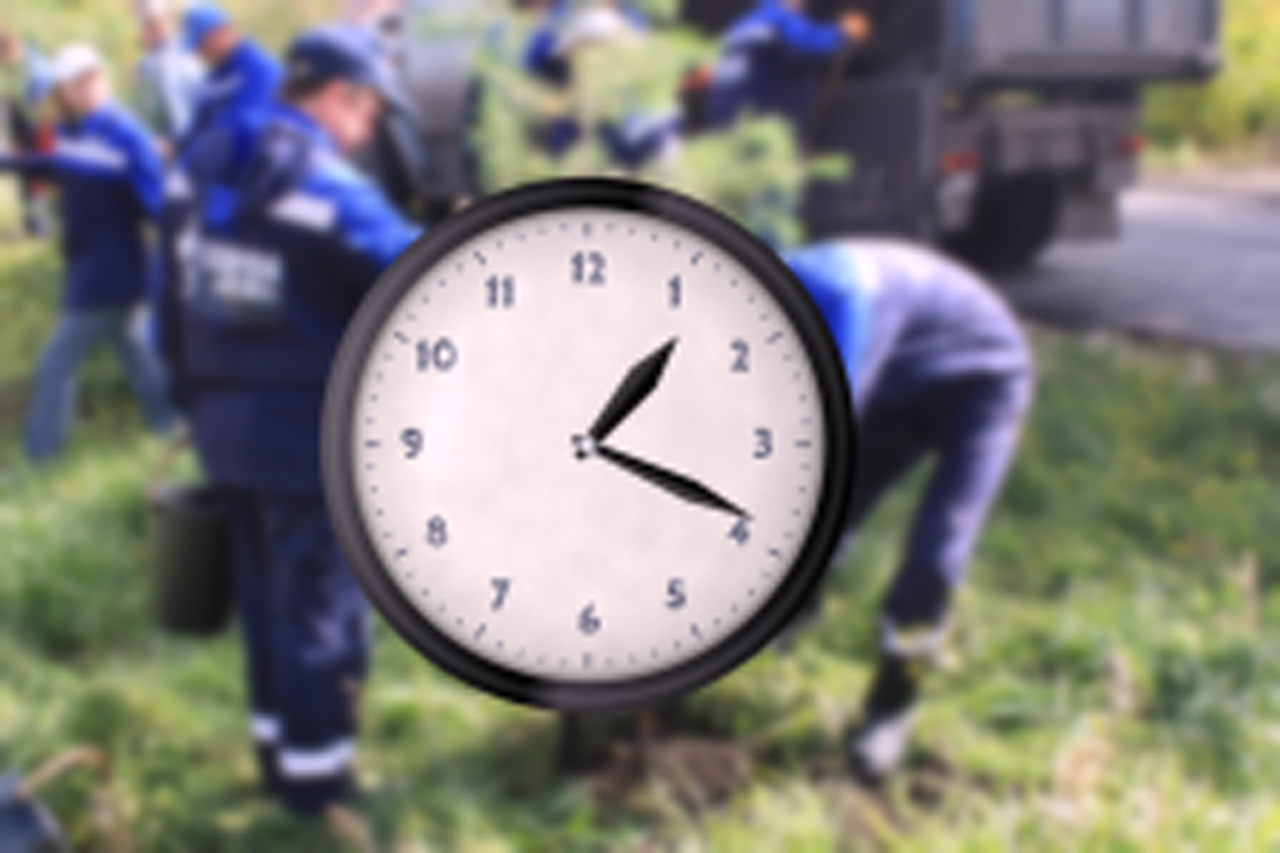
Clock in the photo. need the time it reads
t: 1:19
